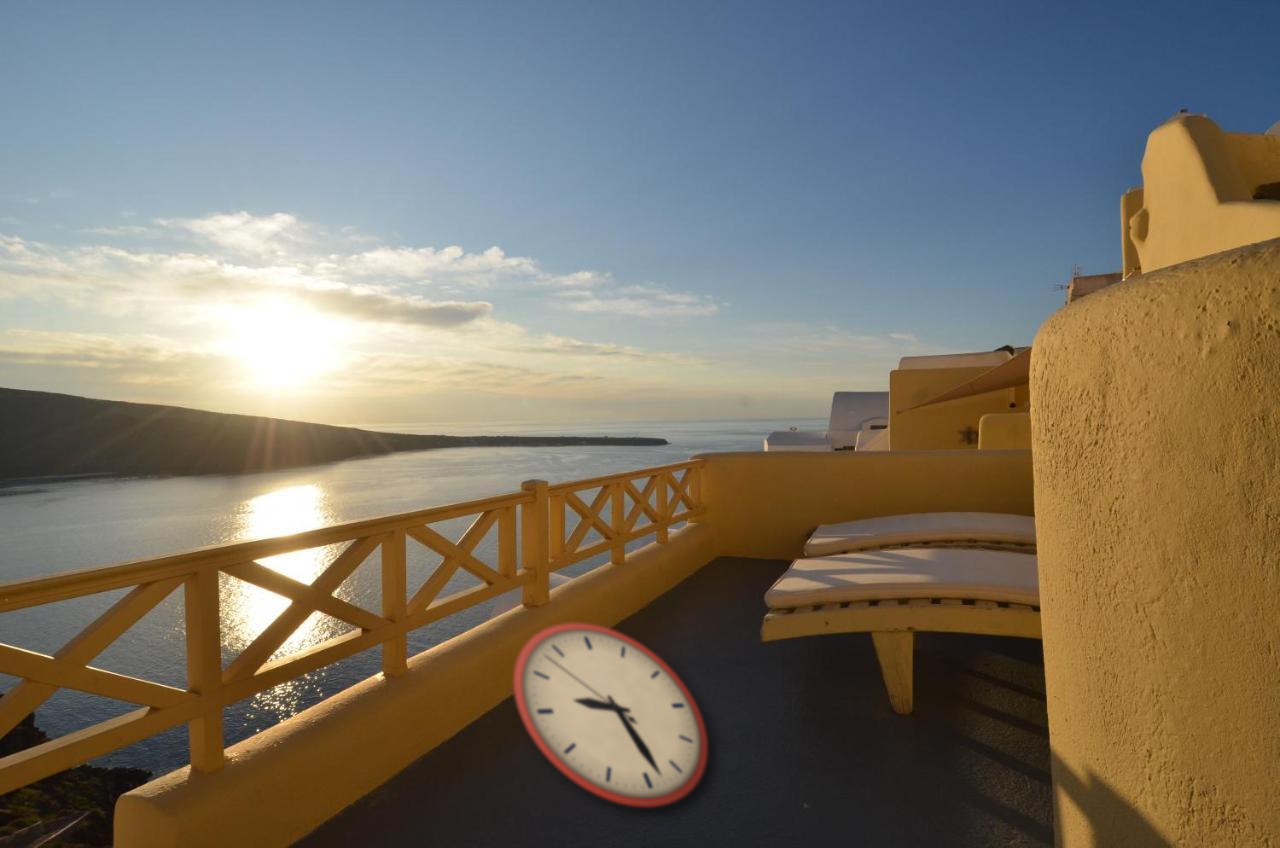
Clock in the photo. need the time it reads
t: 9:27:53
